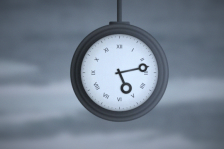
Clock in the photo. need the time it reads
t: 5:13
